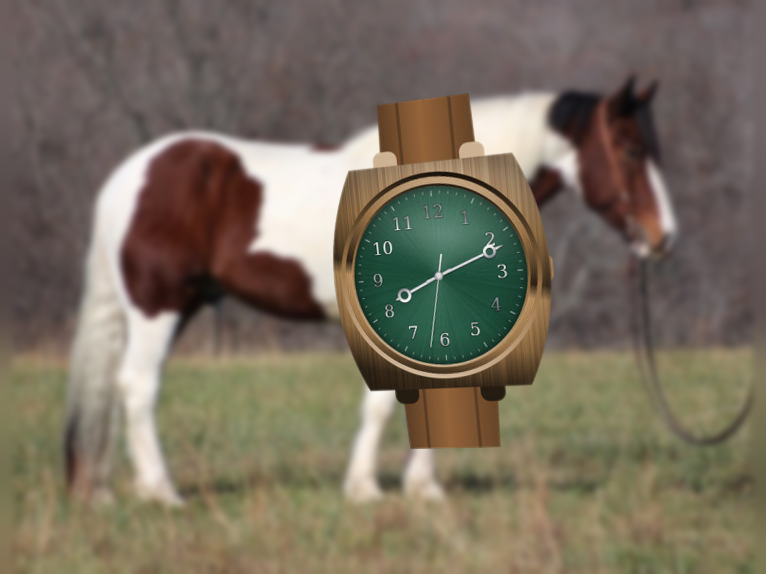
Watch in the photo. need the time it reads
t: 8:11:32
